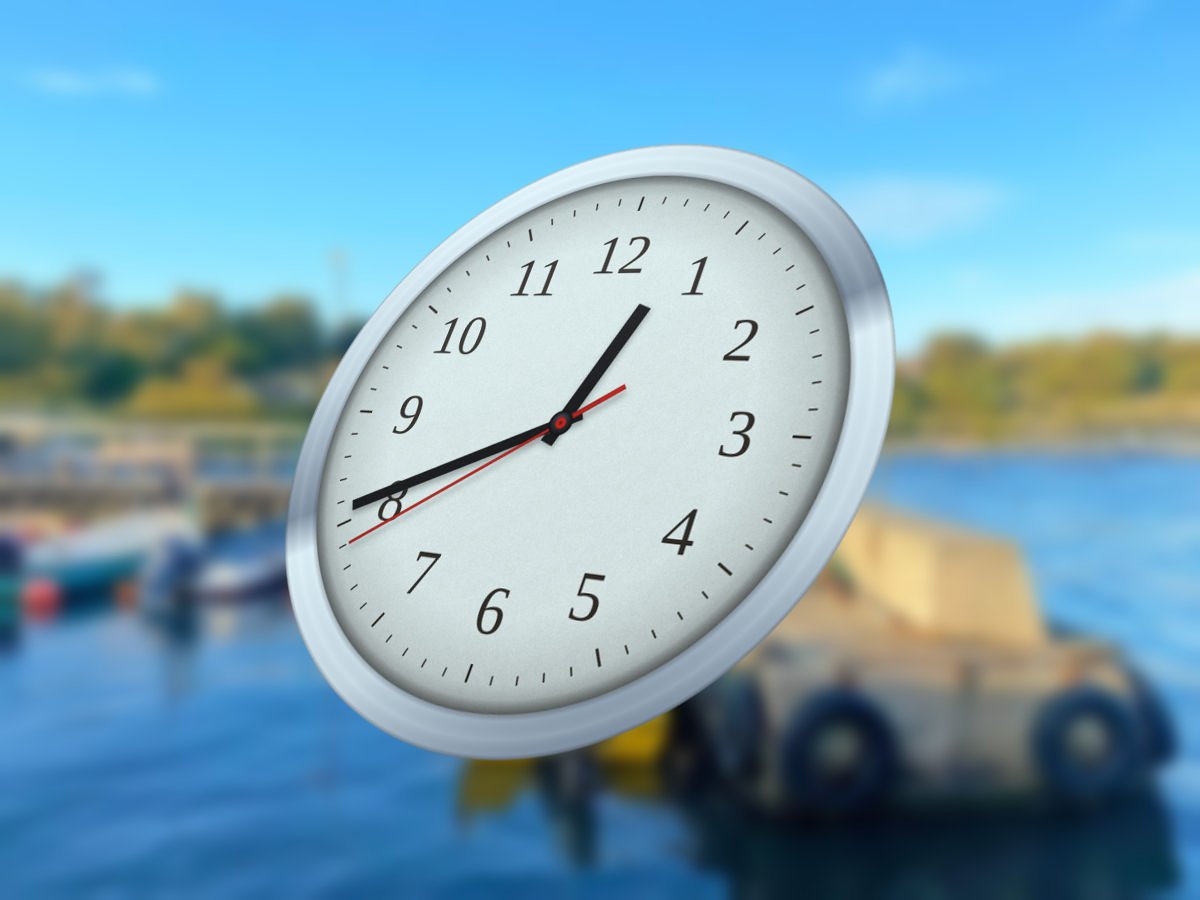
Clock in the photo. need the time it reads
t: 12:40:39
